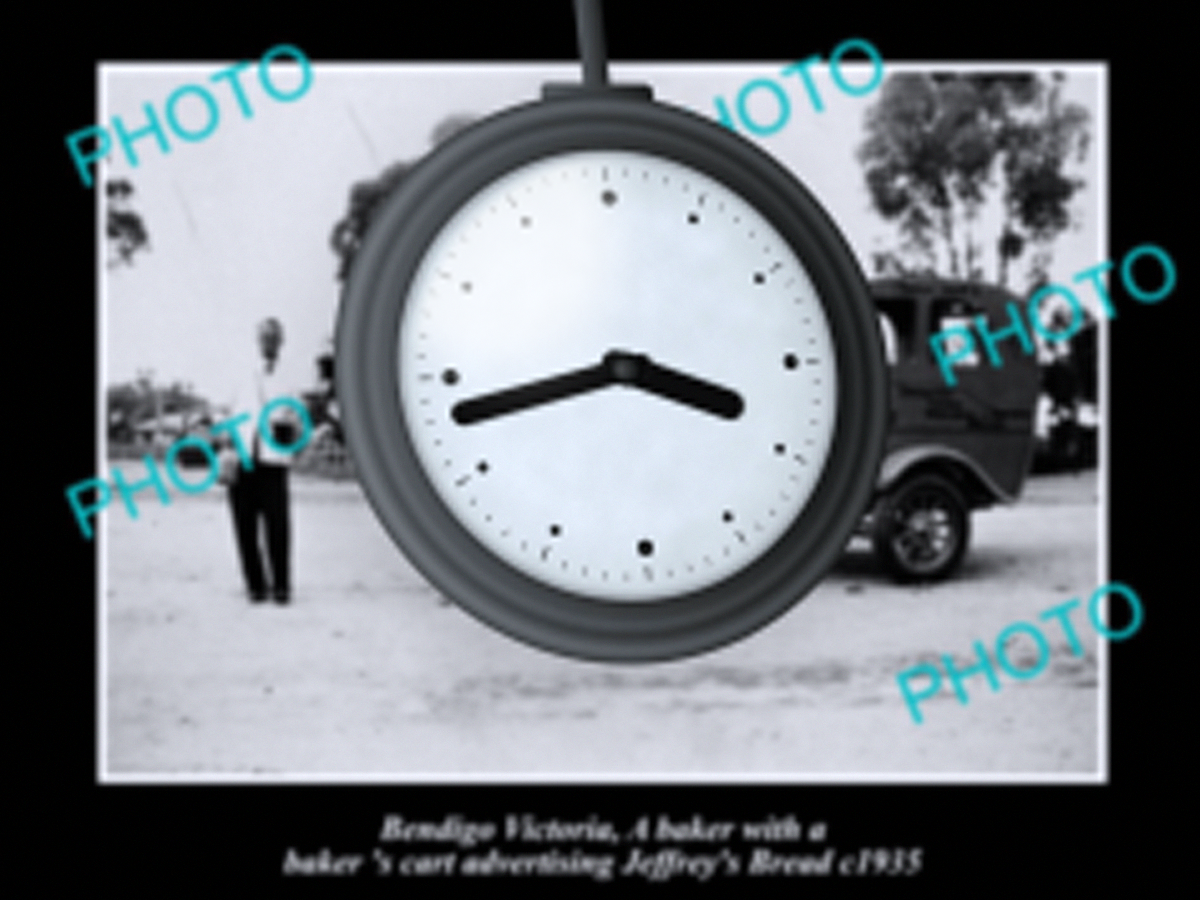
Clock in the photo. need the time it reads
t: 3:43
